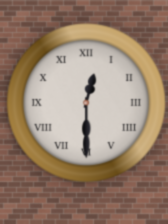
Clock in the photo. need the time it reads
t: 12:30
